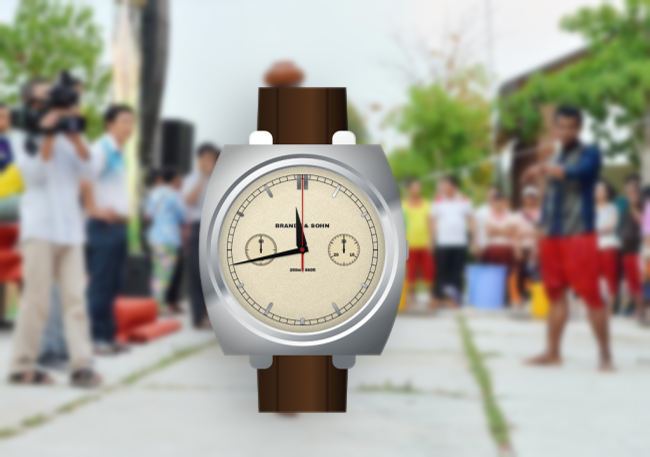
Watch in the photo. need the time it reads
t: 11:43
